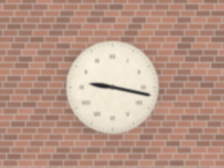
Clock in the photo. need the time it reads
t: 9:17
